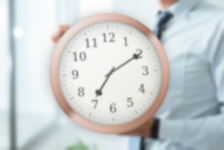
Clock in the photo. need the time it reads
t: 7:10
